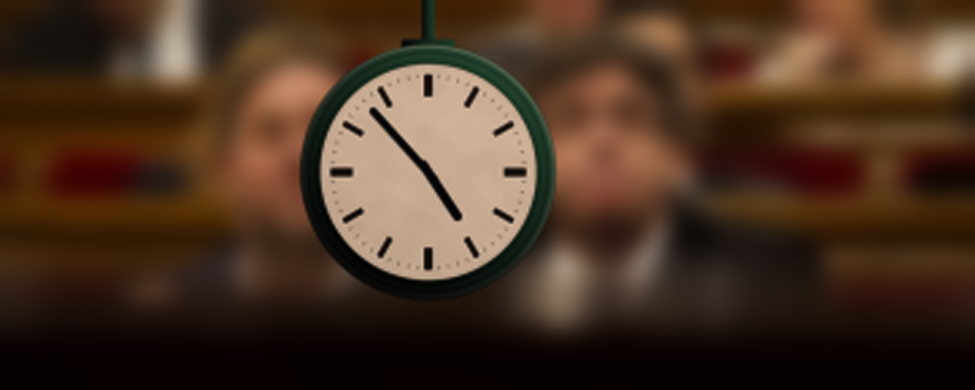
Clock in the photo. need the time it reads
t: 4:53
